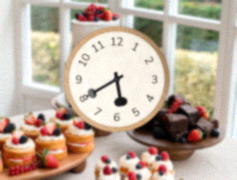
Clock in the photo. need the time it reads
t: 5:40
